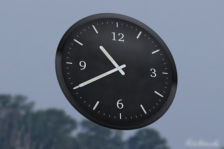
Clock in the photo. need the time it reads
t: 10:40
